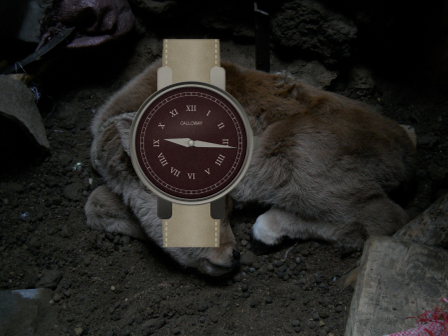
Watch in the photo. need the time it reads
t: 9:16
